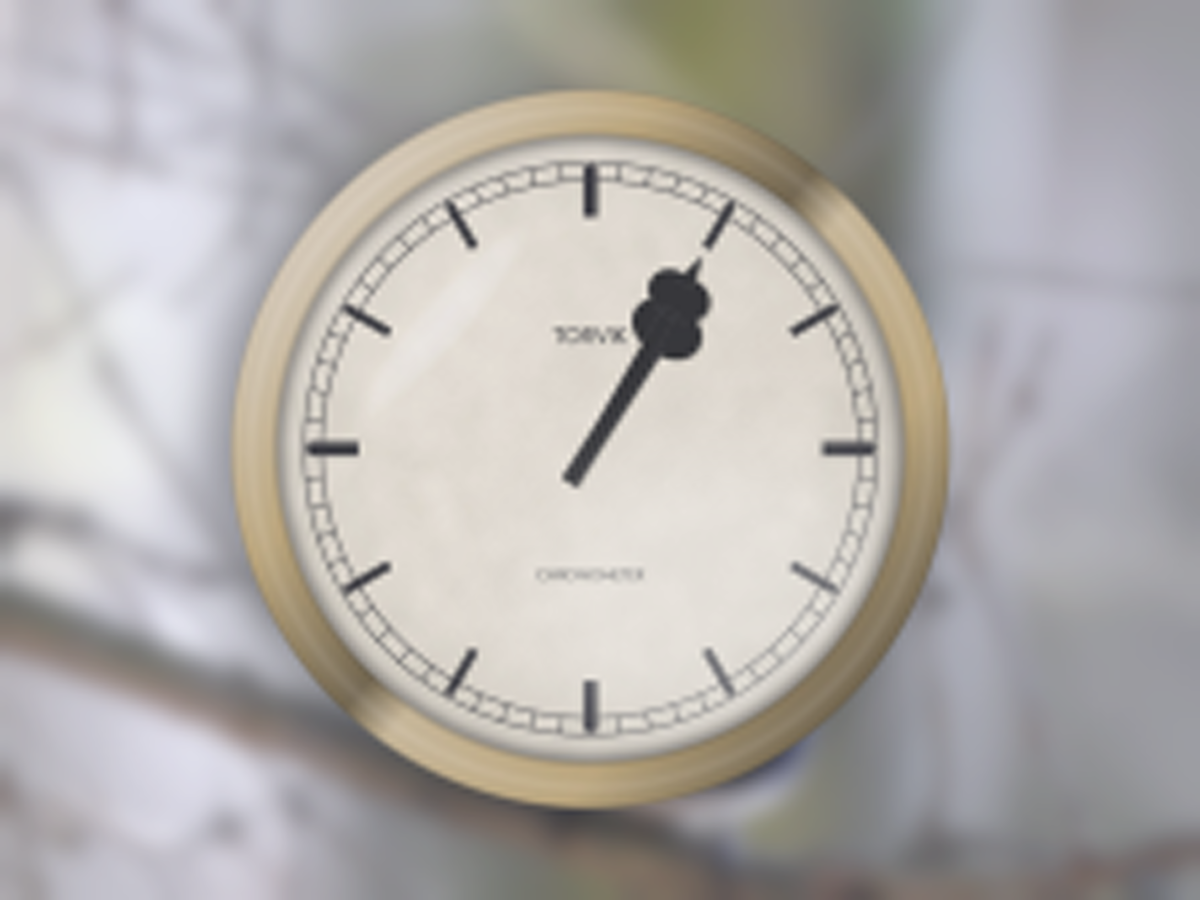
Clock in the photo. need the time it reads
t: 1:05
